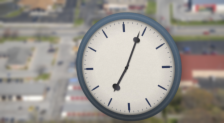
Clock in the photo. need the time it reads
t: 7:04
